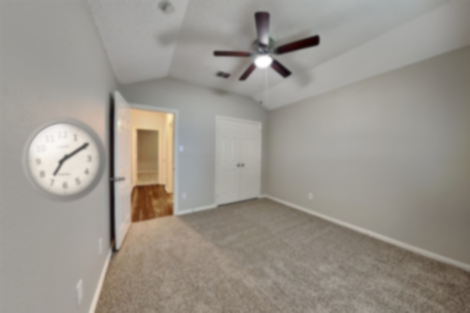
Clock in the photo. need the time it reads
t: 7:10
